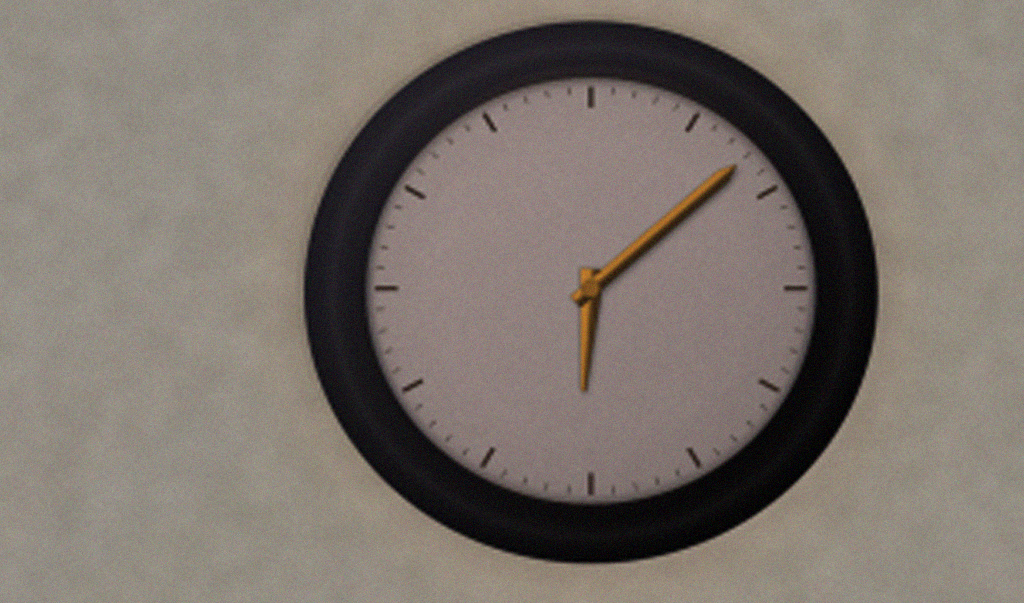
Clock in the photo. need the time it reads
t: 6:08
